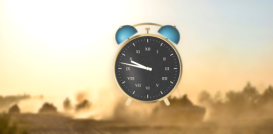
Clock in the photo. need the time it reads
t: 9:47
